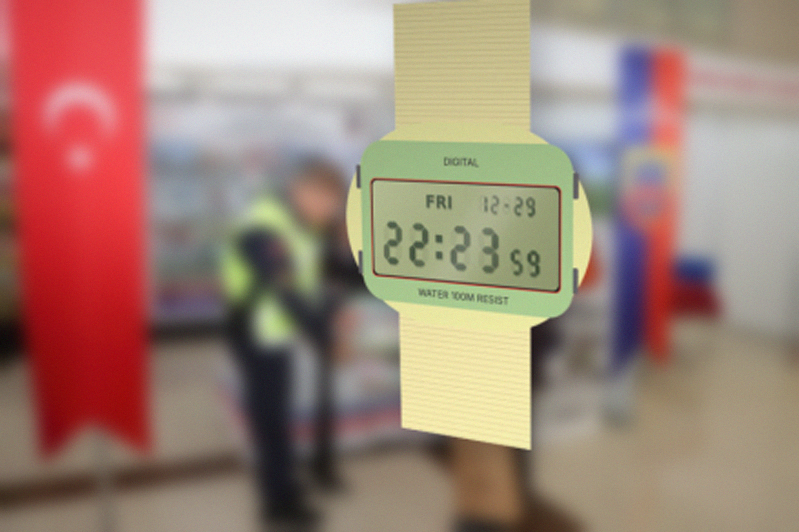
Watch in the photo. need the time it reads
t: 22:23:59
